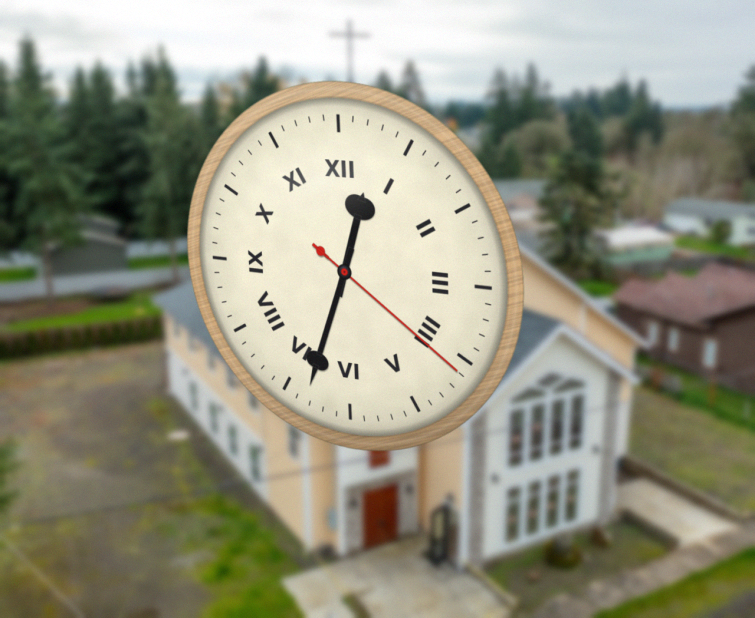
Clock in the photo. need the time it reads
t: 12:33:21
